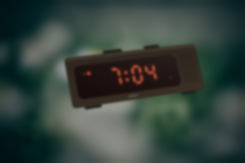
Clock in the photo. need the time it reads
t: 7:04
